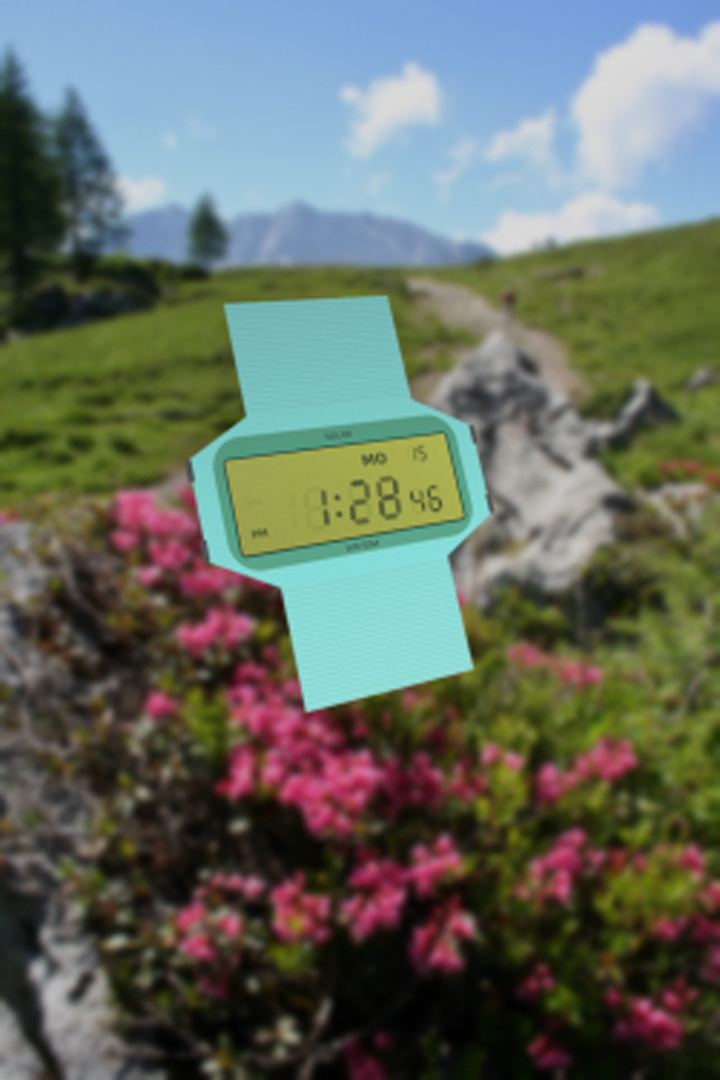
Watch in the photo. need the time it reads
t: 1:28:46
